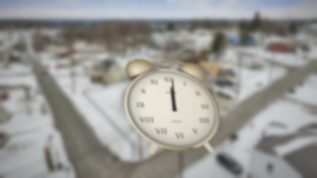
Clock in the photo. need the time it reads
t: 12:01
